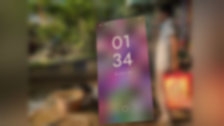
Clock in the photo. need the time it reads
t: 1:34
